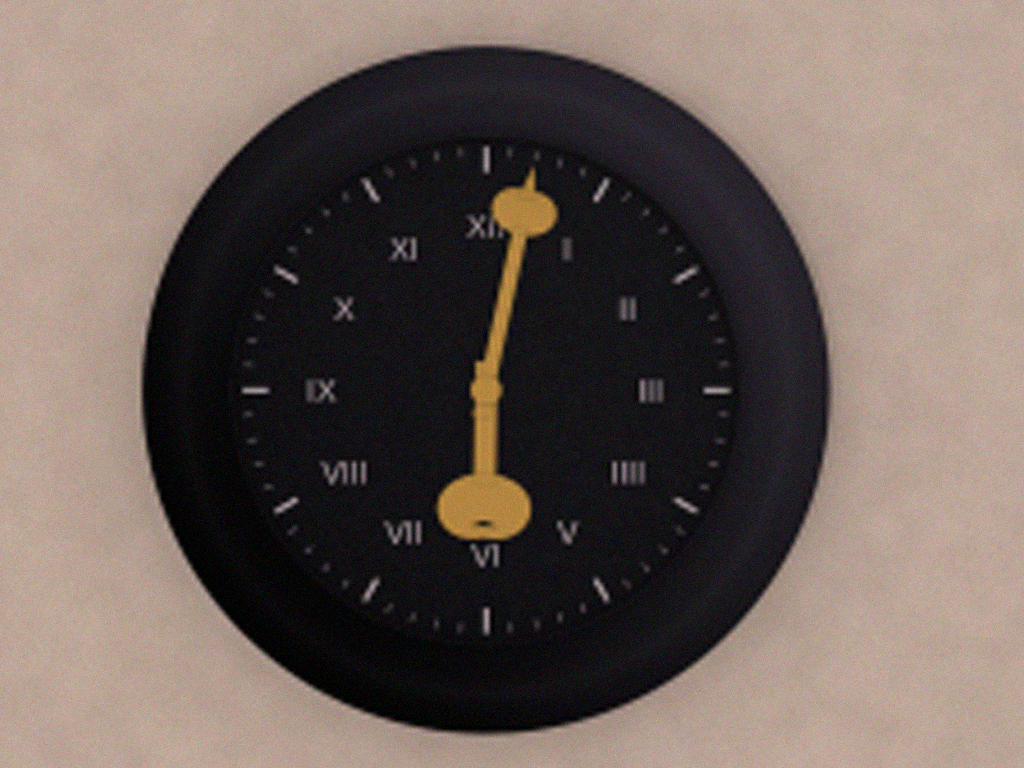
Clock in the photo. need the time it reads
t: 6:02
